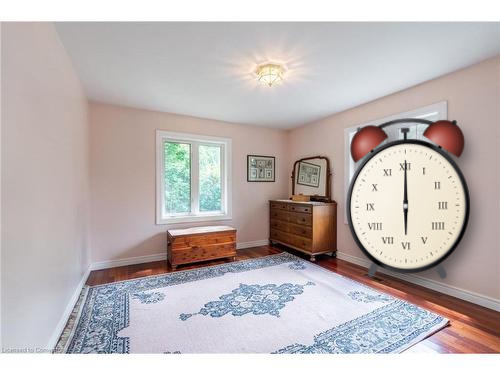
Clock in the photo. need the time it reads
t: 6:00
